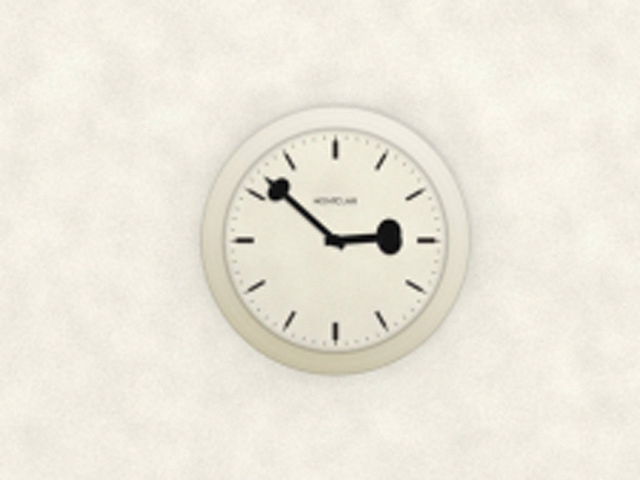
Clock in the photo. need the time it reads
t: 2:52
